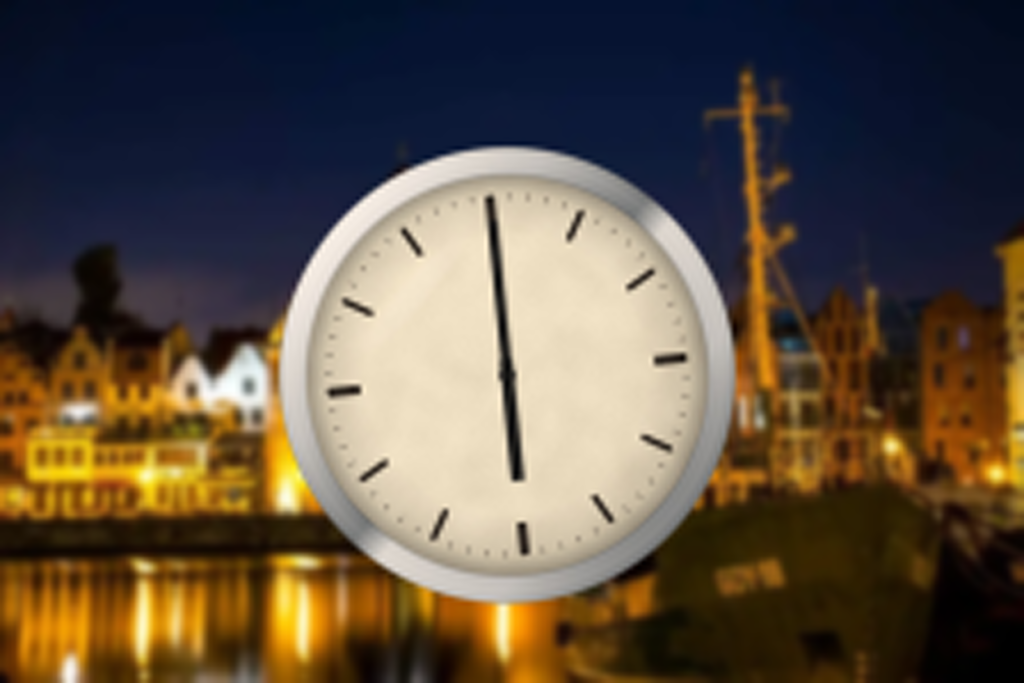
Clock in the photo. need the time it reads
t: 6:00
